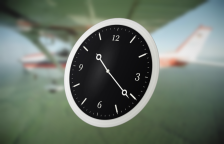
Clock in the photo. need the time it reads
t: 10:21
